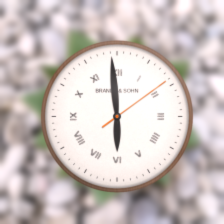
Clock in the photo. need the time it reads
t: 5:59:09
